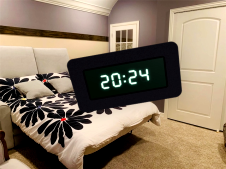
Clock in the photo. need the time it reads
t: 20:24
